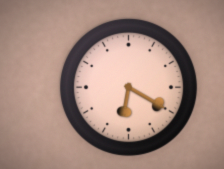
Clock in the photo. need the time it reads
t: 6:20
